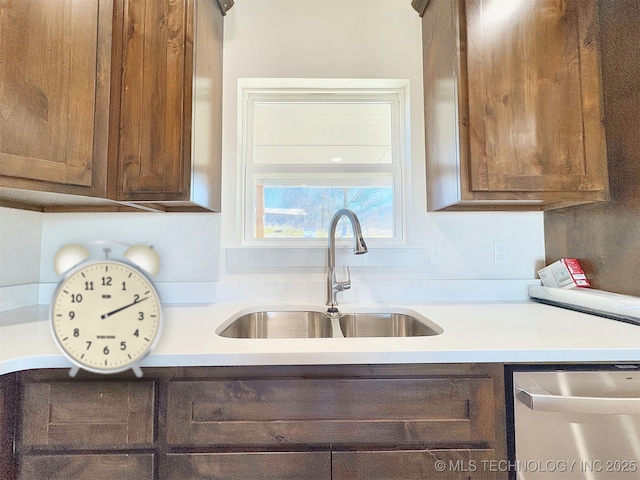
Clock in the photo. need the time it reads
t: 2:11
